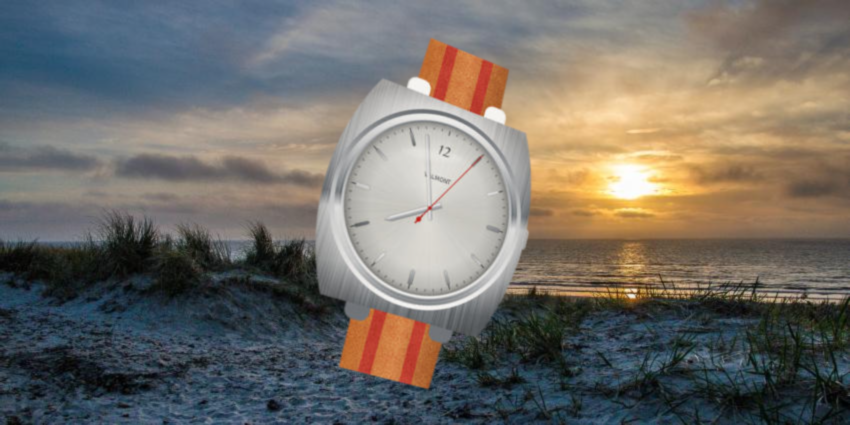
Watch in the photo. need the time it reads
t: 7:57:05
